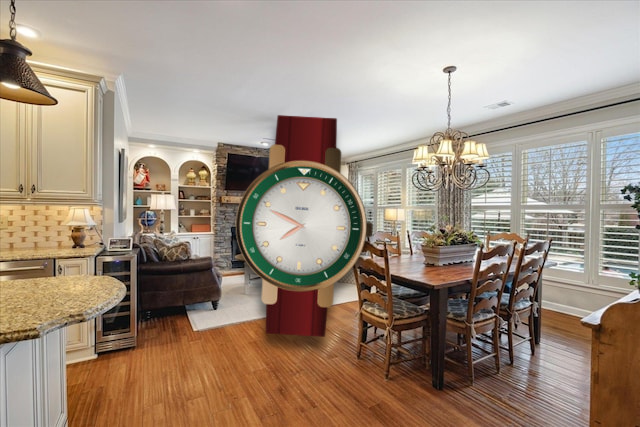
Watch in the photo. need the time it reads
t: 7:49
